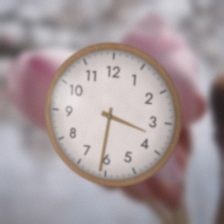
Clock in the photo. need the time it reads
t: 3:31
